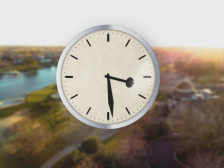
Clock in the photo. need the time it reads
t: 3:29
